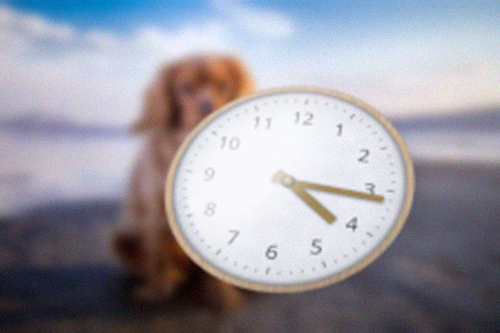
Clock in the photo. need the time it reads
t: 4:16
